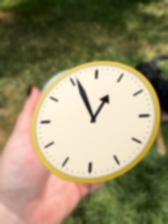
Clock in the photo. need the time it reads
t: 12:56
